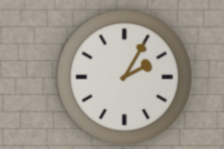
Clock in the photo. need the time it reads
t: 2:05
